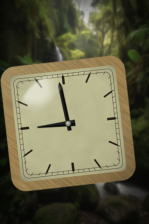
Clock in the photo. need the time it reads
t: 8:59
